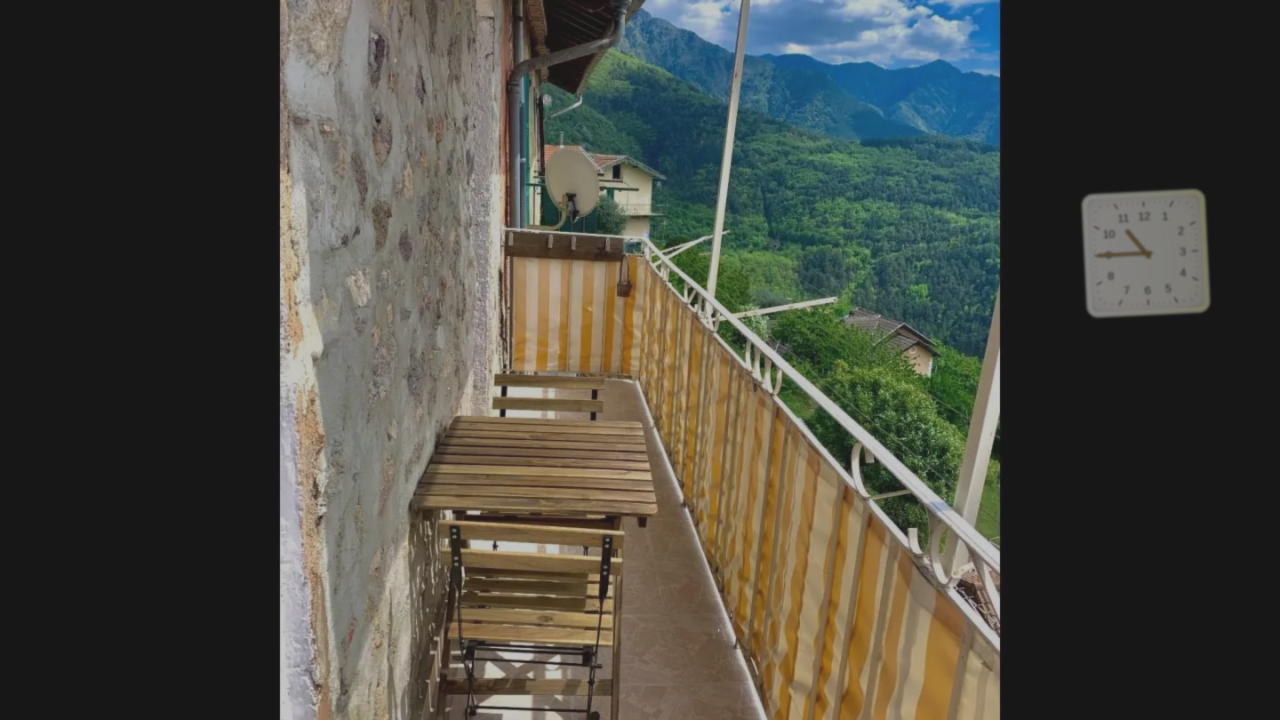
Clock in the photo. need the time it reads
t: 10:45
